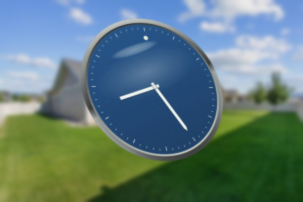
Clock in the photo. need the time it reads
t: 8:25
